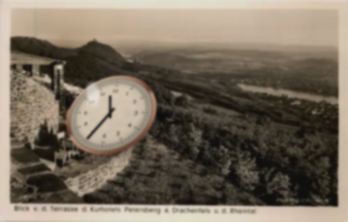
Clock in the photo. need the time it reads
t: 11:35
